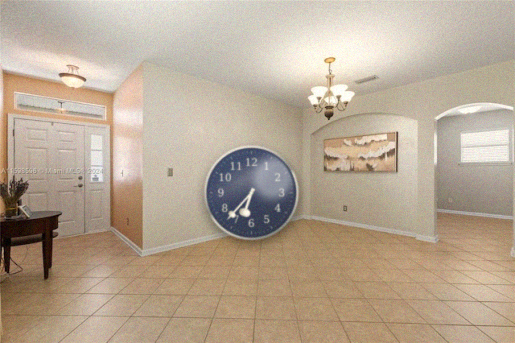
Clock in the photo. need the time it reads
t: 6:37
